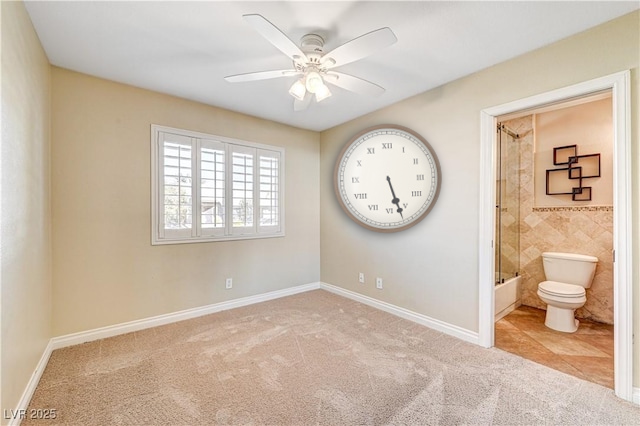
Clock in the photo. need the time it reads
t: 5:27
